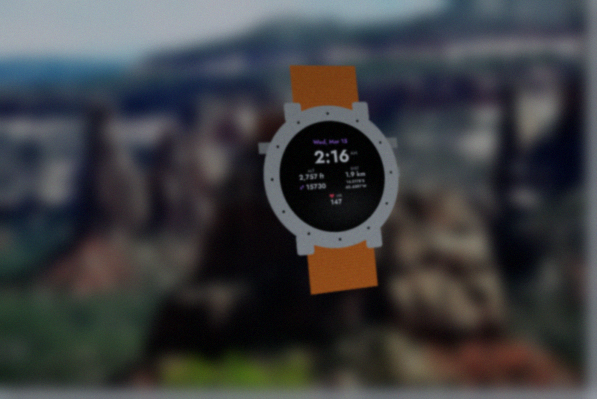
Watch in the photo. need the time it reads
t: 2:16
